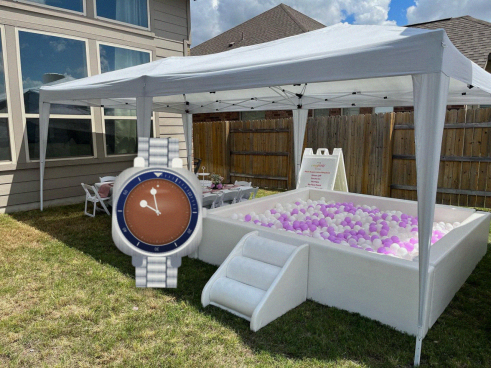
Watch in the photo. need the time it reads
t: 9:58
